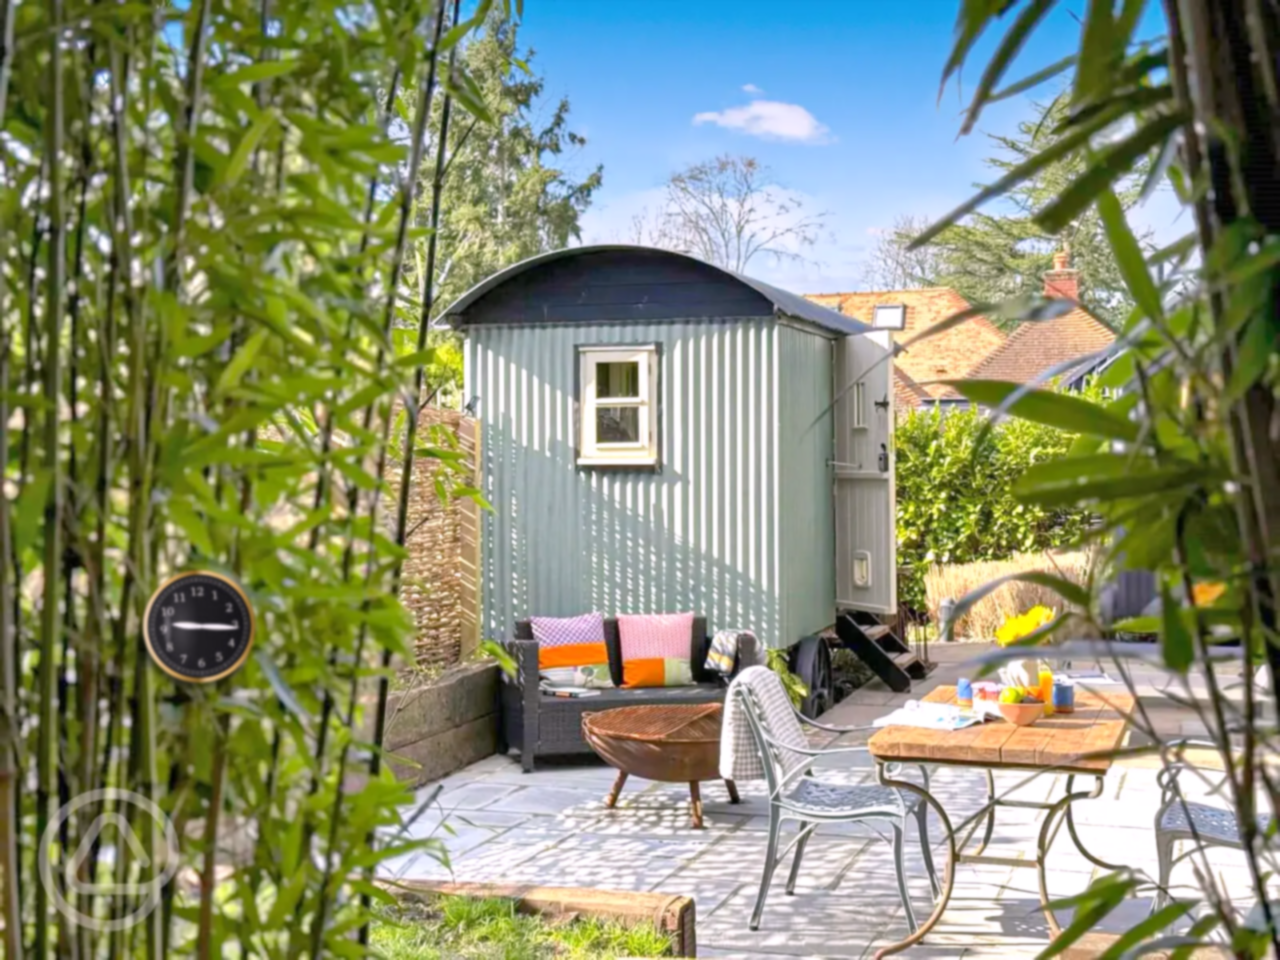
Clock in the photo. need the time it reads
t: 9:16
